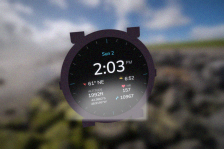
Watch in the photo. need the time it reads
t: 2:03
